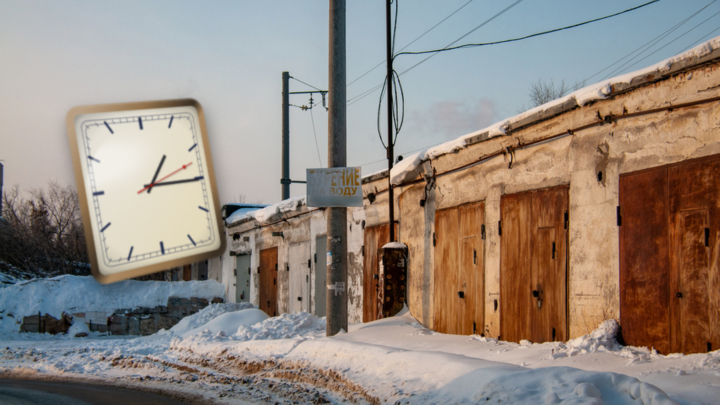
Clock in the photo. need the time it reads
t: 1:15:12
